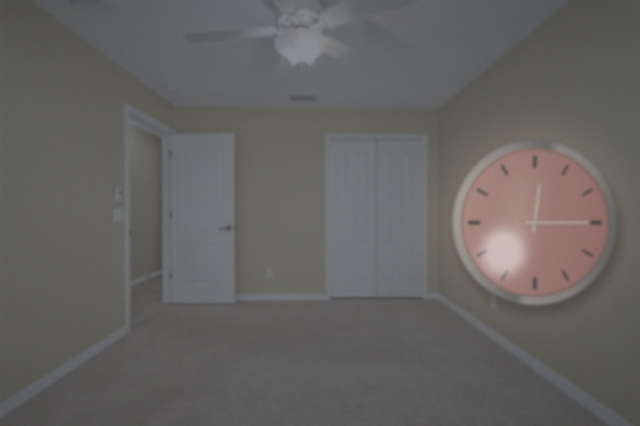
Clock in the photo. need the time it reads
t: 12:15
